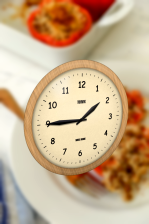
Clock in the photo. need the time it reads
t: 1:45
